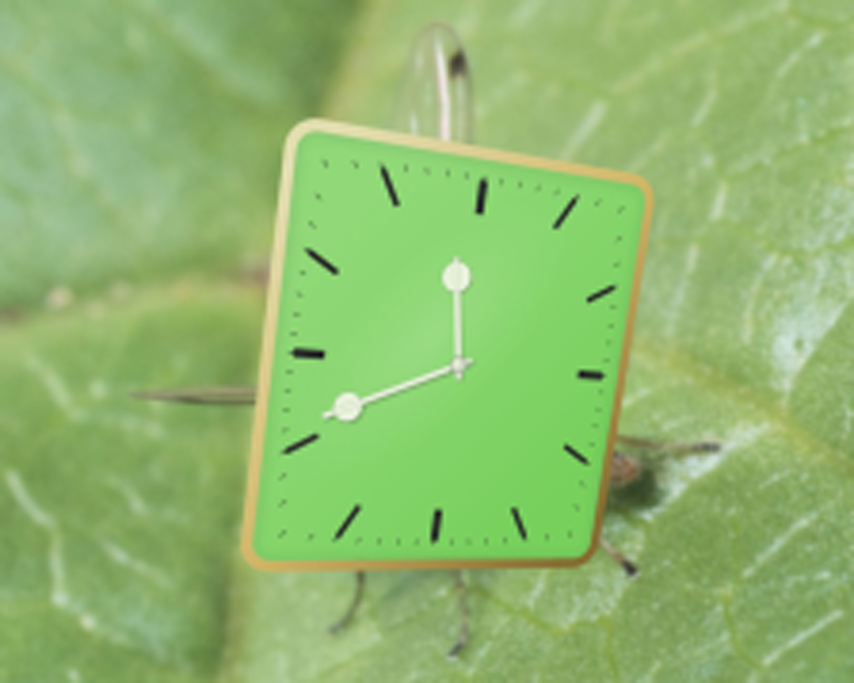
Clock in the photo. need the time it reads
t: 11:41
